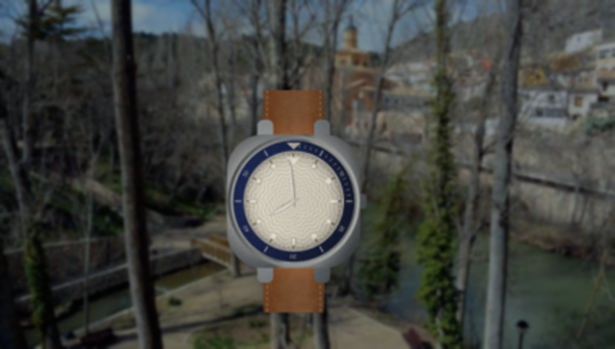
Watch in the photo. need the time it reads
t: 7:59
